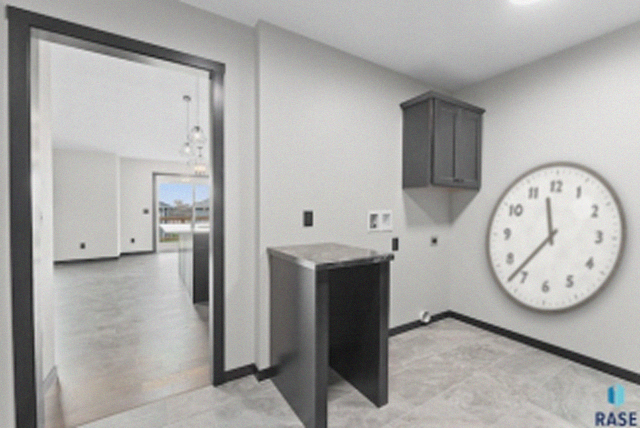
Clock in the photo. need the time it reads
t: 11:37
